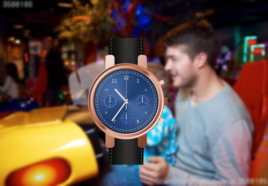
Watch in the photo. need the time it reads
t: 10:36
